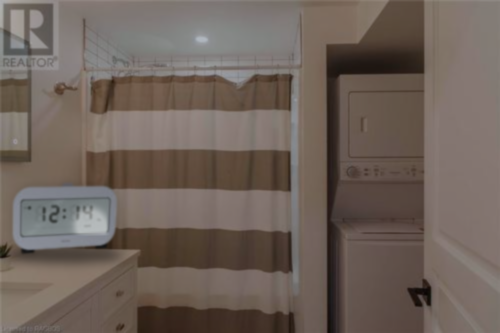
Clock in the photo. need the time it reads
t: 12:14
